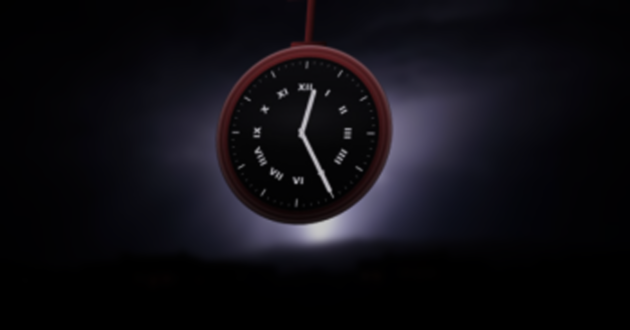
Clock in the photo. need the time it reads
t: 12:25
